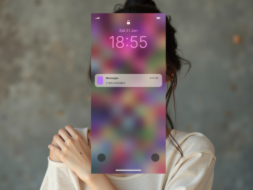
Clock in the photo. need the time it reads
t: 18:55
